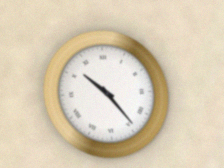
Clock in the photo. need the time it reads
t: 10:24
